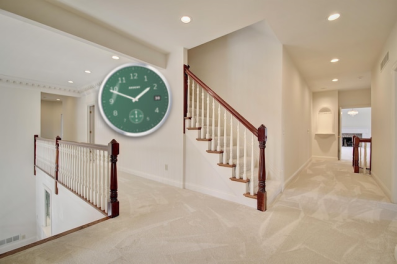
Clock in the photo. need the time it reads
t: 1:49
